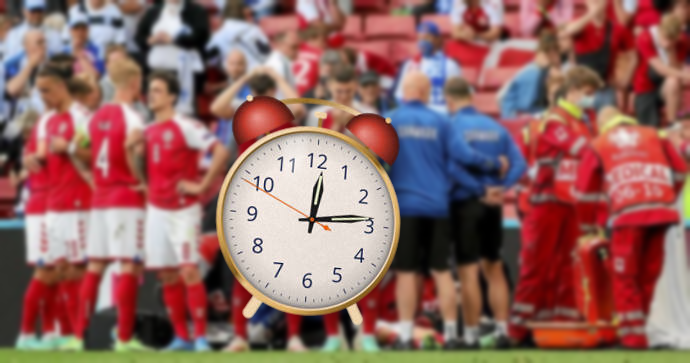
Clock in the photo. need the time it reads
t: 12:13:49
